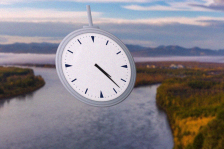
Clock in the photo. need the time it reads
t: 4:23
